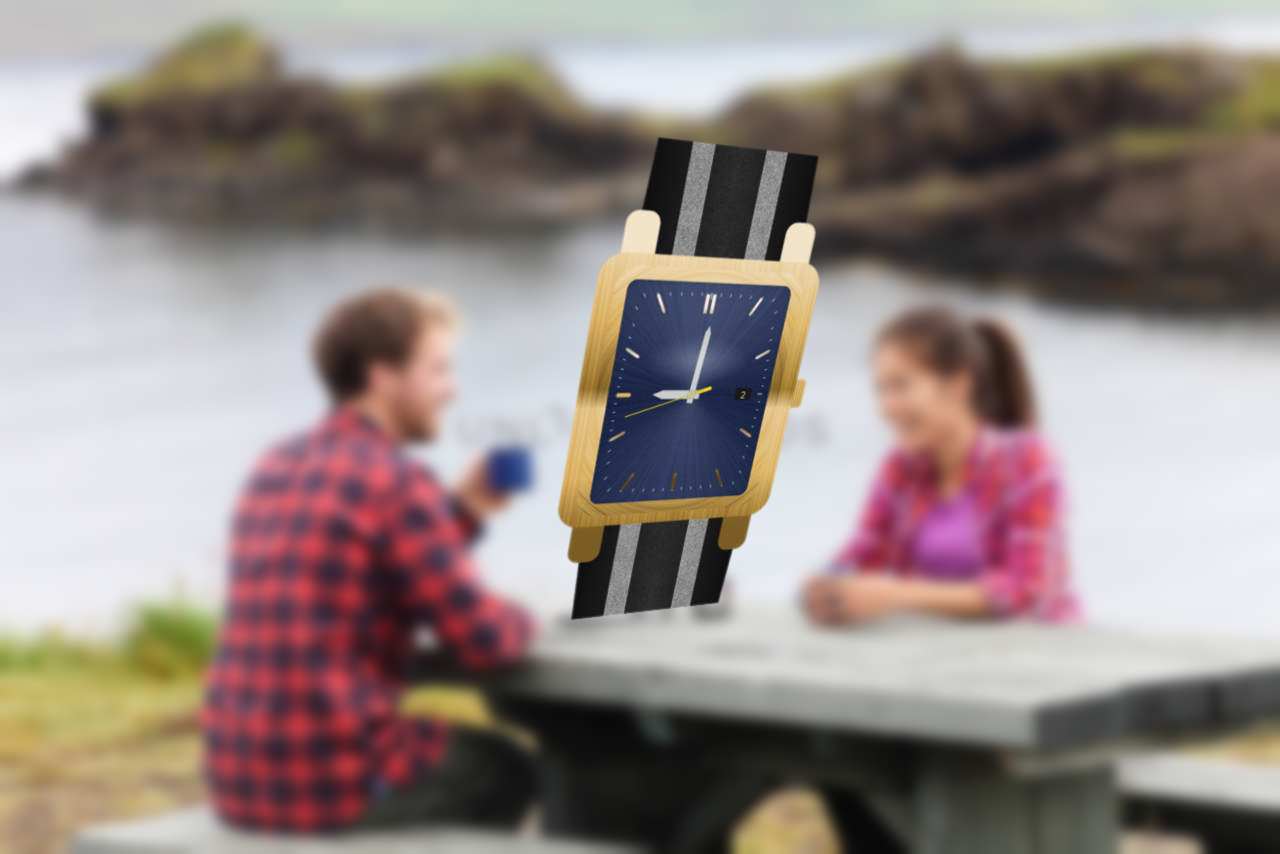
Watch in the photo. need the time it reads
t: 9:00:42
